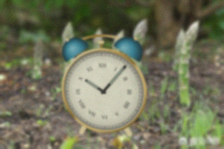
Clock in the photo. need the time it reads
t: 10:07
